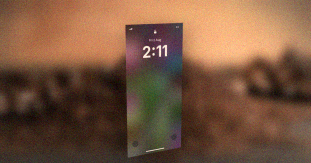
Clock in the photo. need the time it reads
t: 2:11
